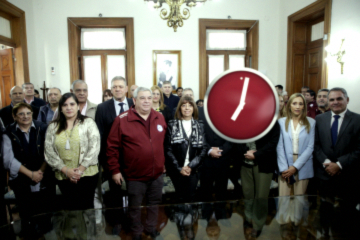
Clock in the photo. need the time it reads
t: 7:02
